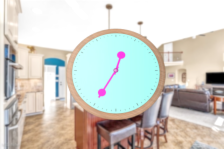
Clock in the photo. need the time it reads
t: 12:35
